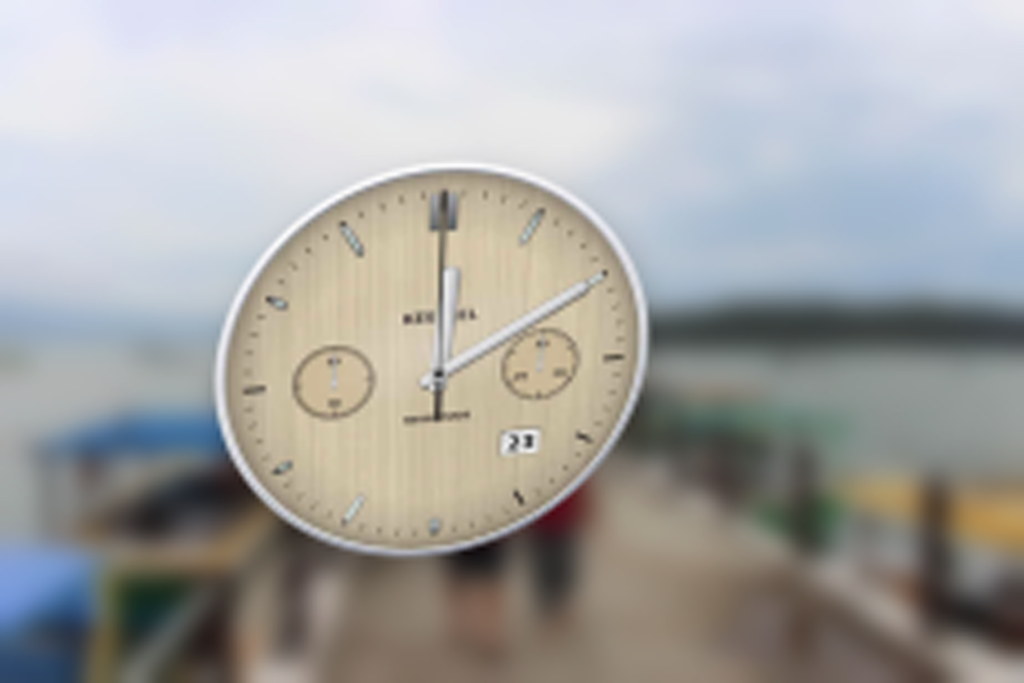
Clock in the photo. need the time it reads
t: 12:10
